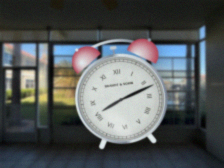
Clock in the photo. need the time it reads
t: 8:12
